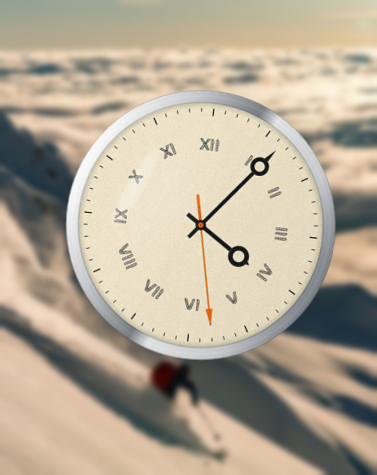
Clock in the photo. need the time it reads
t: 4:06:28
